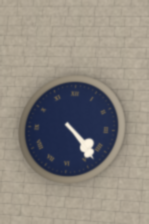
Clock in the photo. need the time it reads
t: 4:23
